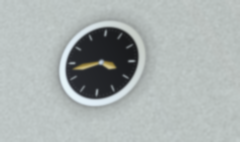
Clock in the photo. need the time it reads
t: 3:43
